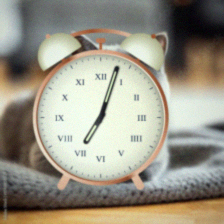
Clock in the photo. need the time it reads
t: 7:03
